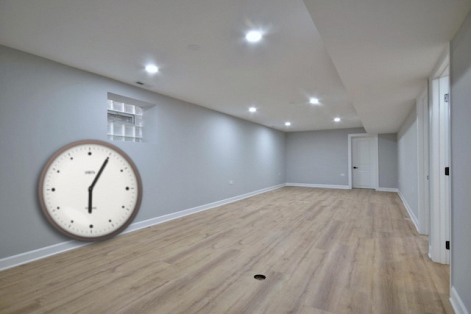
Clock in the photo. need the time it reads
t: 6:05
